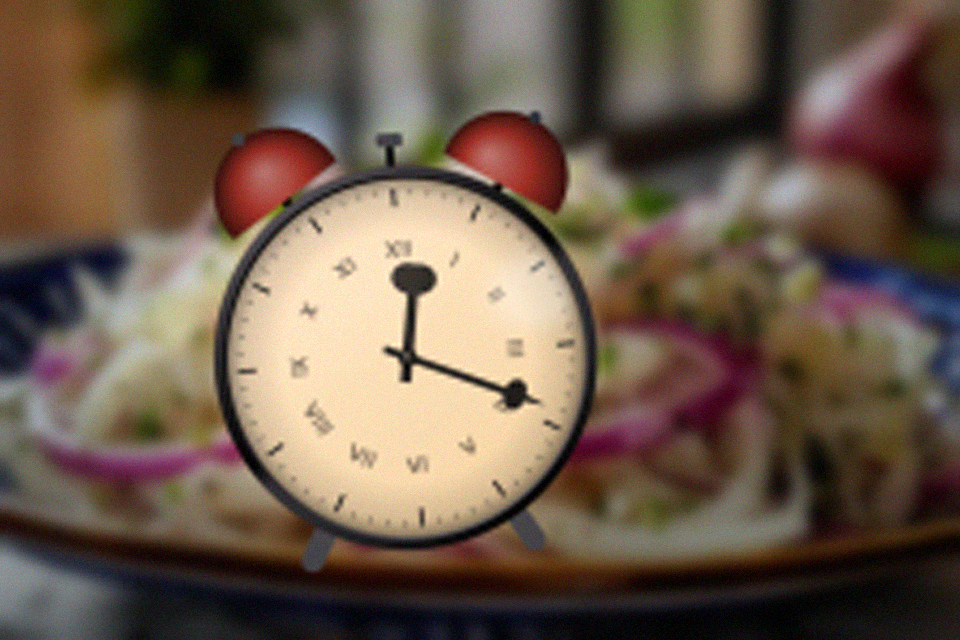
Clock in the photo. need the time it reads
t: 12:19
